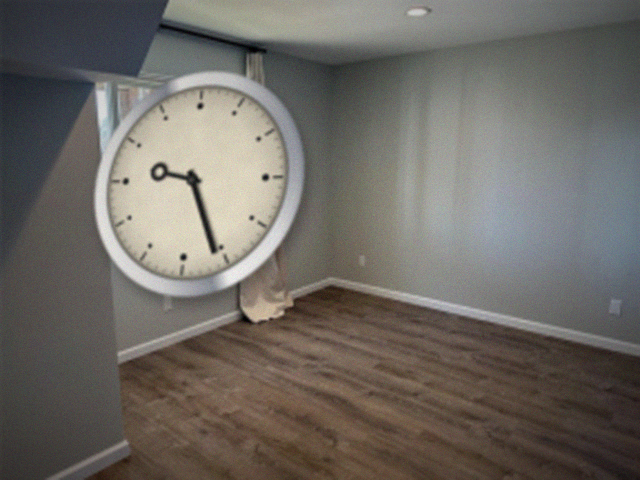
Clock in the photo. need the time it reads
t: 9:26
